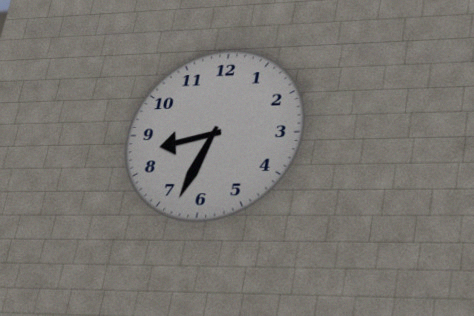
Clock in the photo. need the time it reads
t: 8:33
